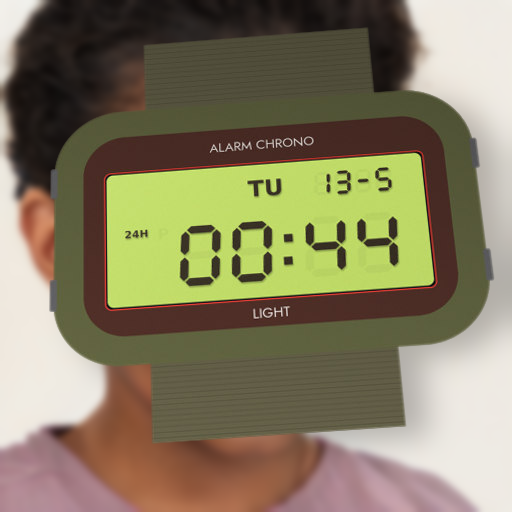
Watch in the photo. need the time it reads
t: 0:44
